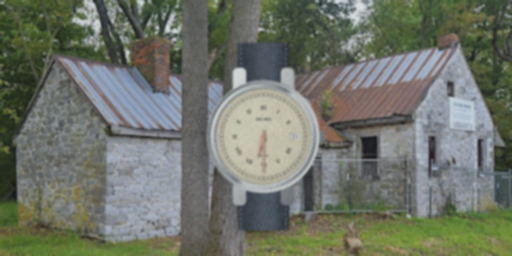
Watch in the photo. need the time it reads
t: 6:30
